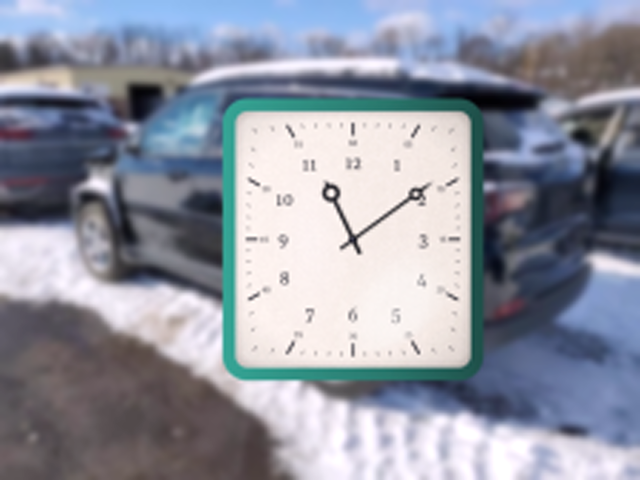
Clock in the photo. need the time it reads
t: 11:09
